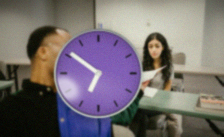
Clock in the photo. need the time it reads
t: 6:51
